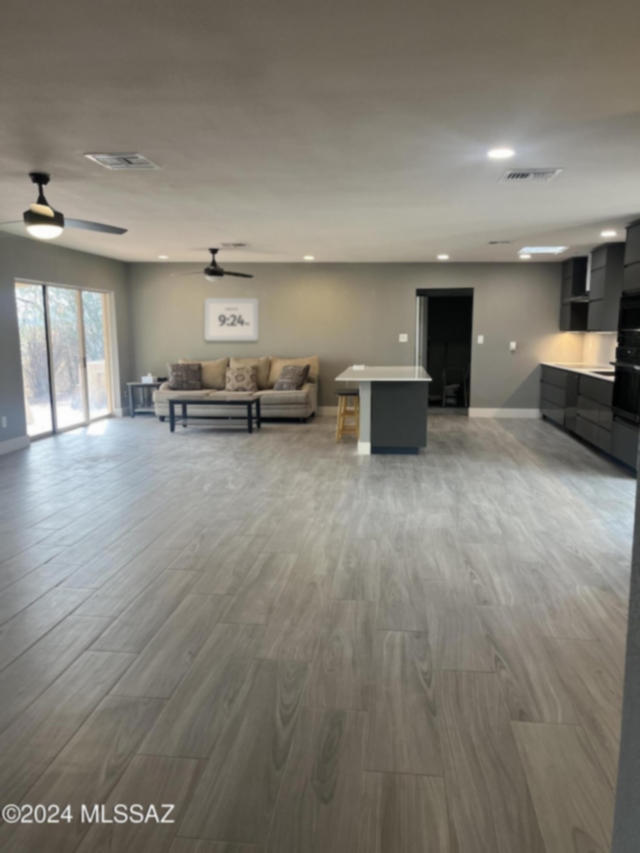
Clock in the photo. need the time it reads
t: 9:24
